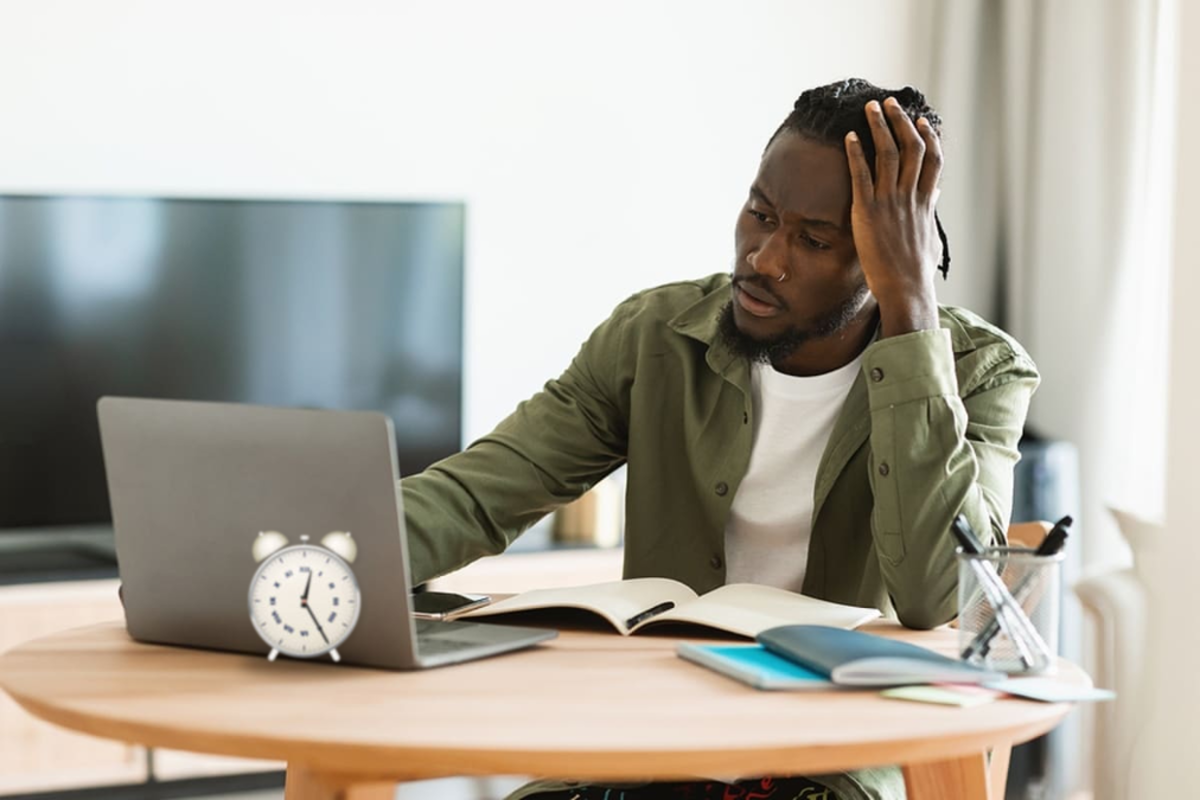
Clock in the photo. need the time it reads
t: 12:25
